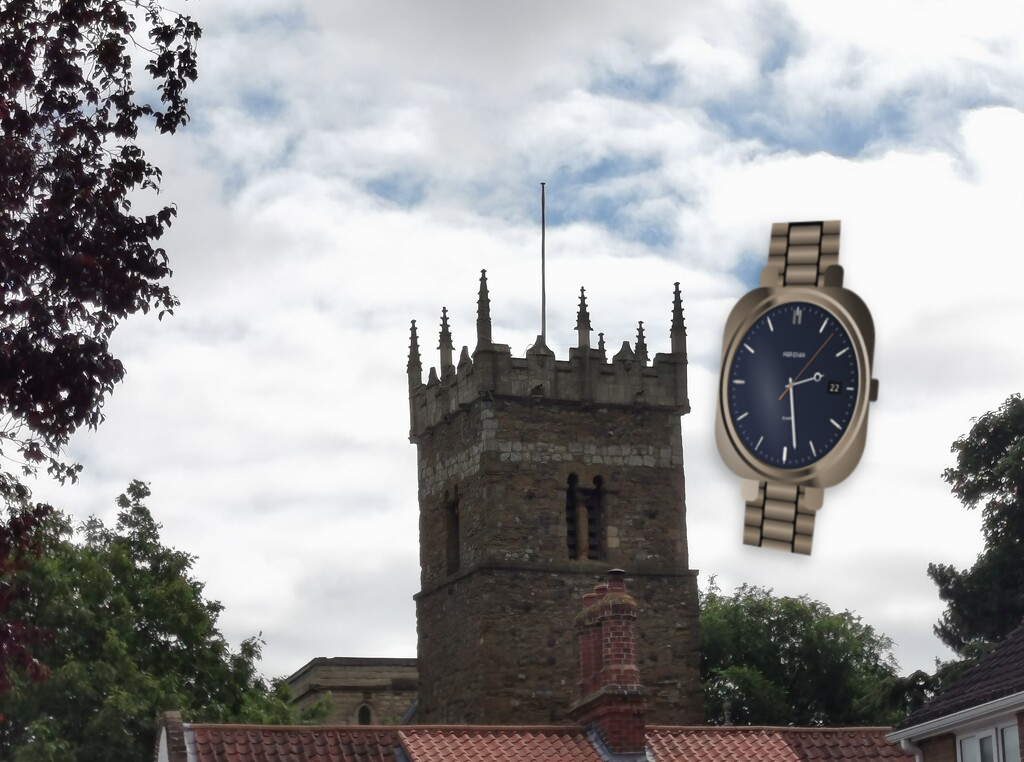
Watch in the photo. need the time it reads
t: 2:28:07
